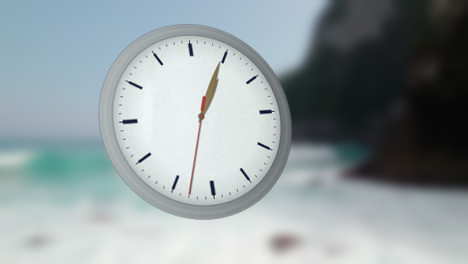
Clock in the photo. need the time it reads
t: 1:04:33
